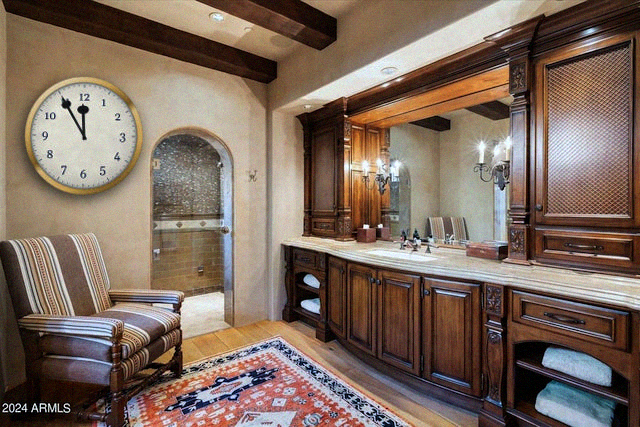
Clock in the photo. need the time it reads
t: 11:55
